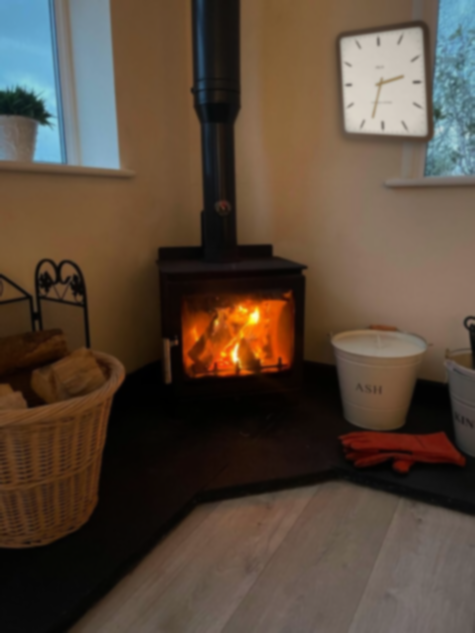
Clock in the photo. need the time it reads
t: 2:33
